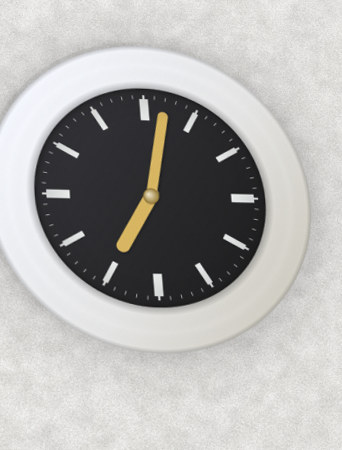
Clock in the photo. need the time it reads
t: 7:02
